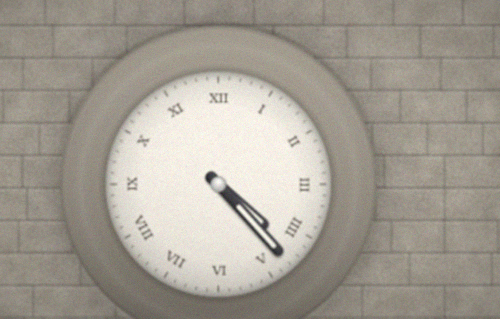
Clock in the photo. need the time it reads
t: 4:23
